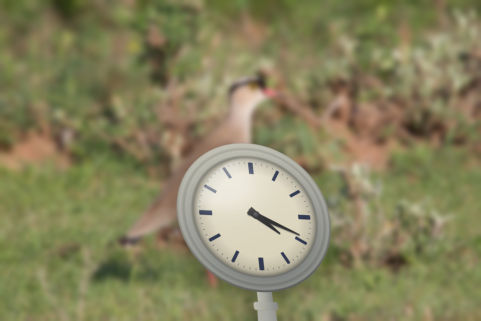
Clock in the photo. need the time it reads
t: 4:19
